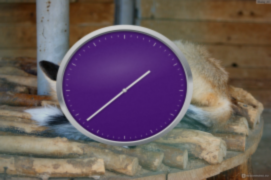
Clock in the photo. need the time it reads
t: 1:38
